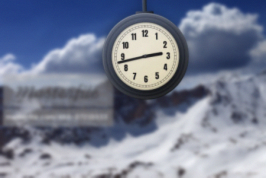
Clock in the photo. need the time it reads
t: 2:43
